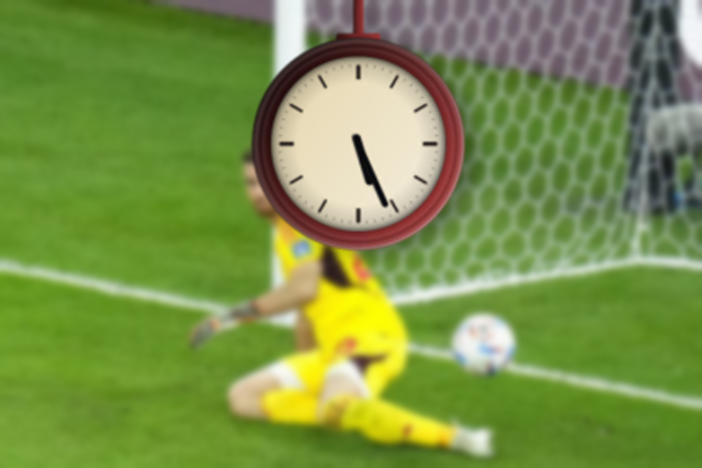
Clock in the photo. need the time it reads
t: 5:26
